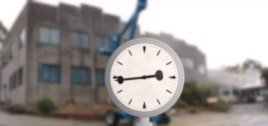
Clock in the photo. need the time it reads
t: 2:44
